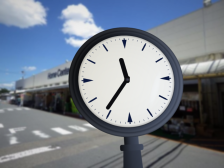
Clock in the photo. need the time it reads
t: 11:36
